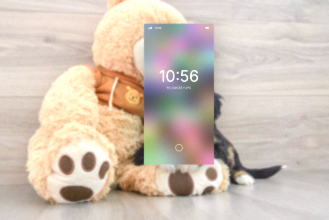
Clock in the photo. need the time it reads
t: 10:56
